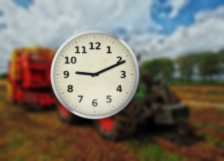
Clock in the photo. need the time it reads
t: 9:11
